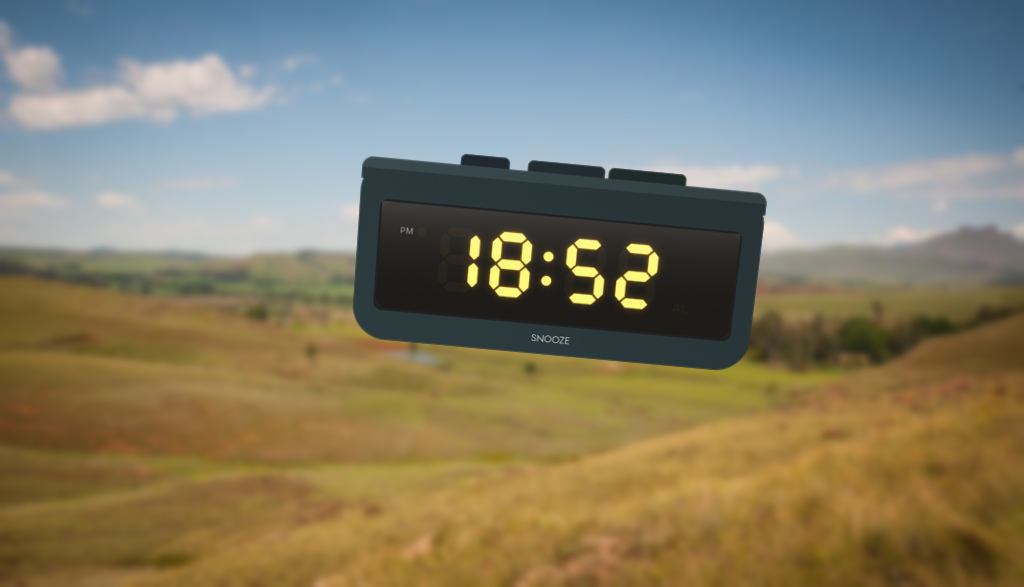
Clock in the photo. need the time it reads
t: 18:52
